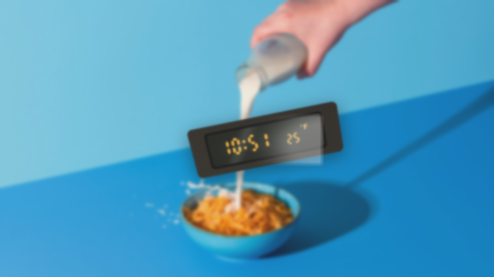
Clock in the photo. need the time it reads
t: 10:51
